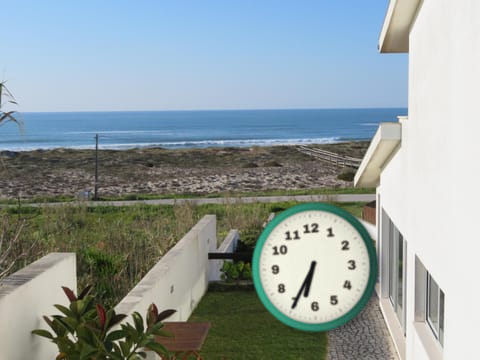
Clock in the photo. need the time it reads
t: 6:35
